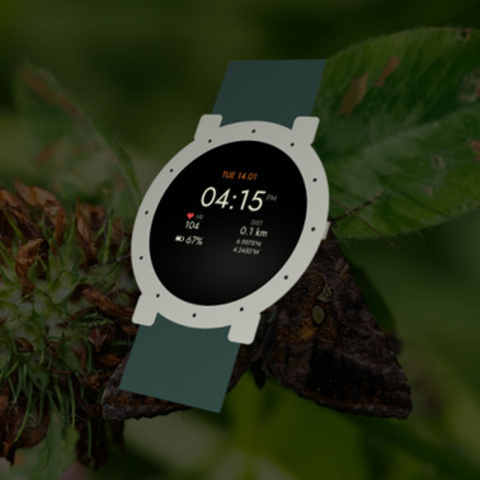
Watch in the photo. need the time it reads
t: 4:15
